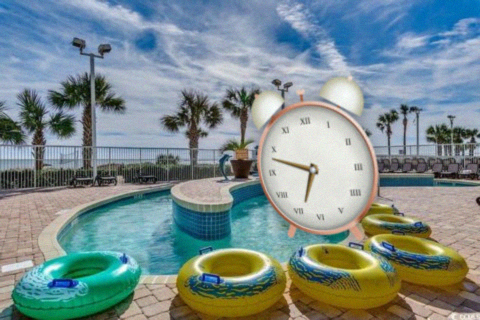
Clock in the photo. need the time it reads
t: 6:48
